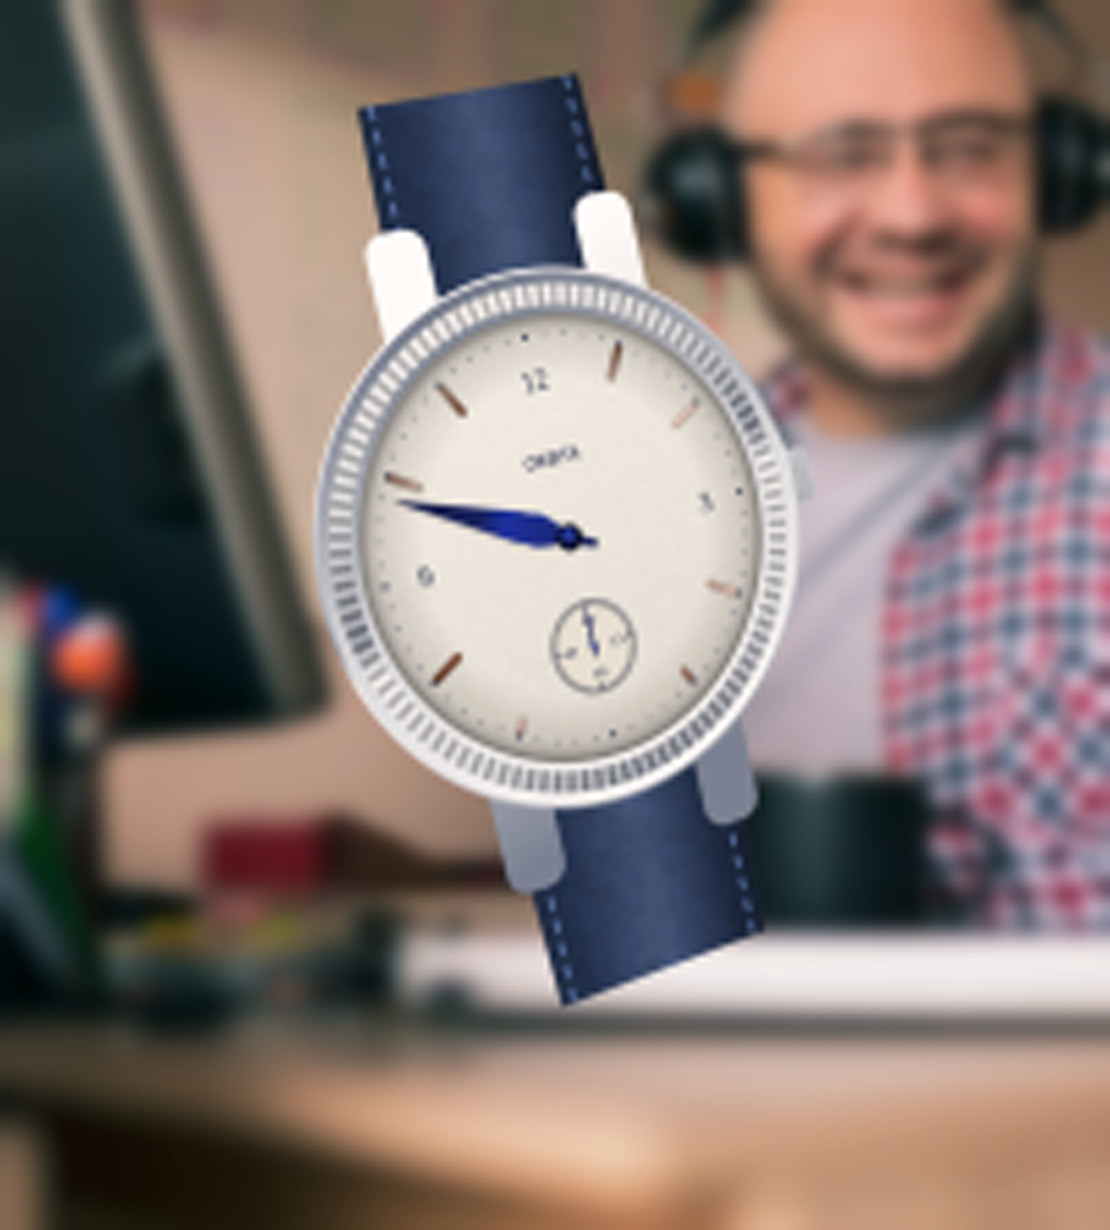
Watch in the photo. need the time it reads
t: 9:49
